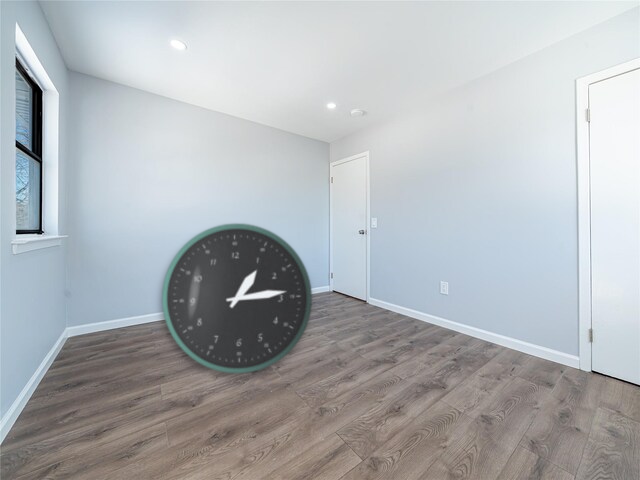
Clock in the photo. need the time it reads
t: 1:14
